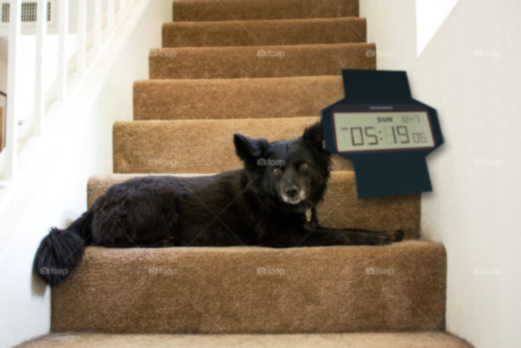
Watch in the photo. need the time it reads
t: 5:19
